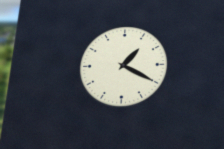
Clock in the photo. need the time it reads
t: 1:20
